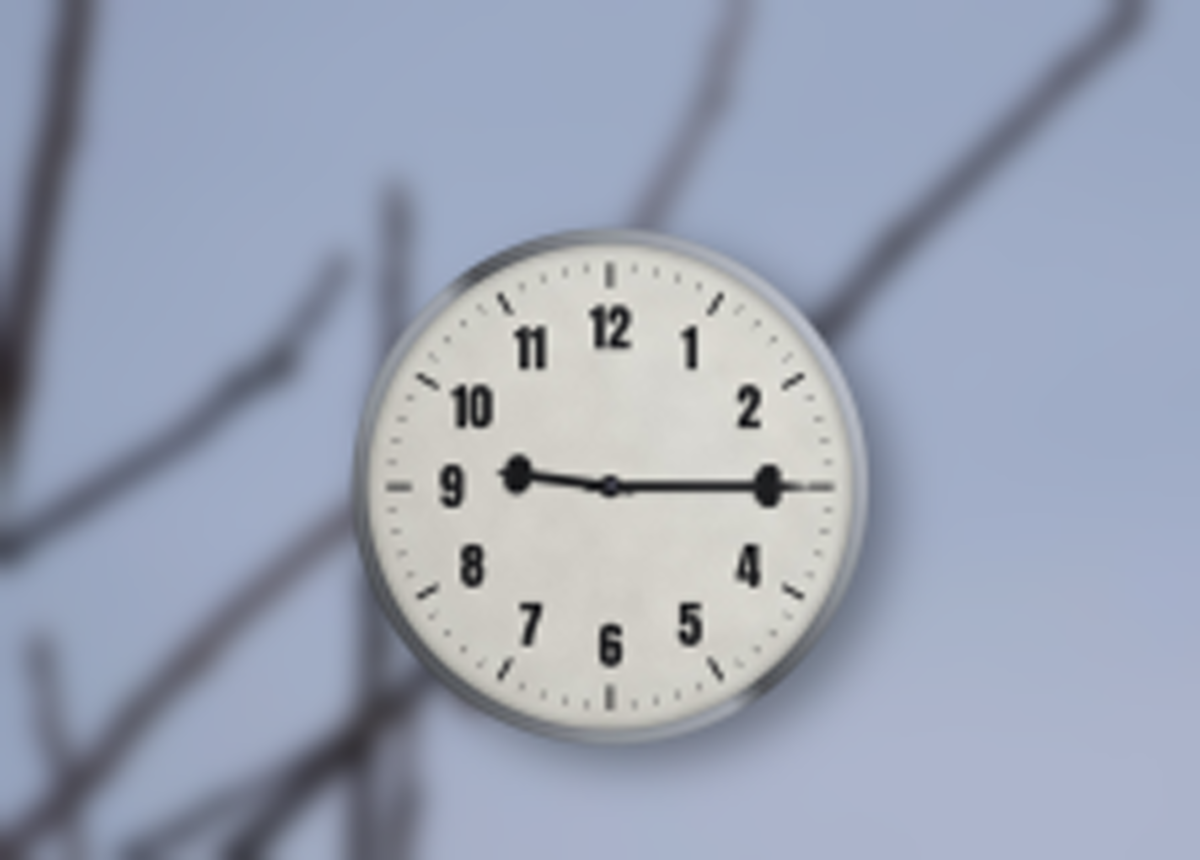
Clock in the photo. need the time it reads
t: 9:15
